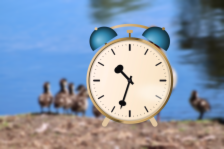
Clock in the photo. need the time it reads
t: 10:33
